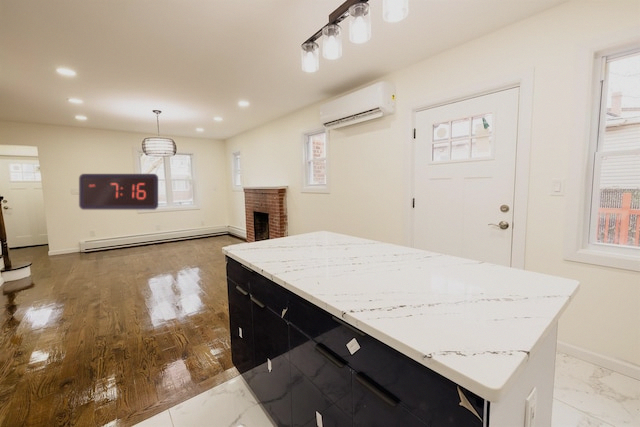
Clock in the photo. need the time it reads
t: 7:16
